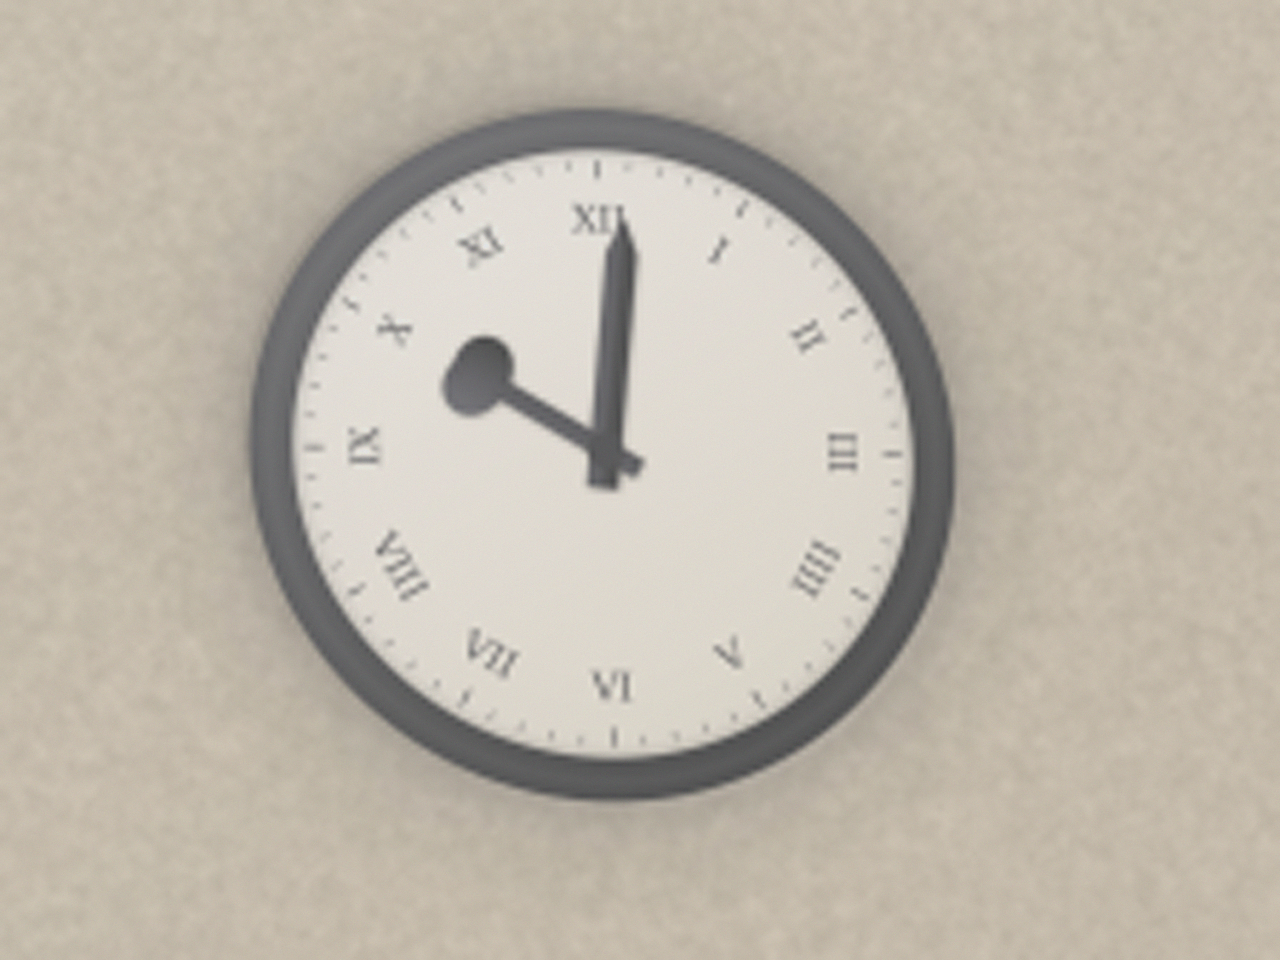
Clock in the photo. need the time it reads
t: 10:01
